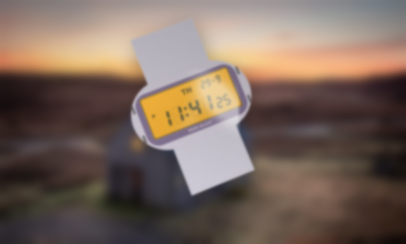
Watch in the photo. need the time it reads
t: 11:41:25
